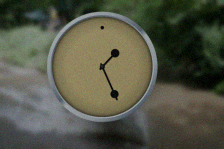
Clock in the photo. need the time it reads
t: 1:26
